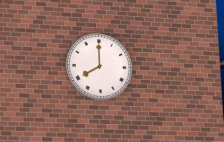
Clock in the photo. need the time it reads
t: 8:00
